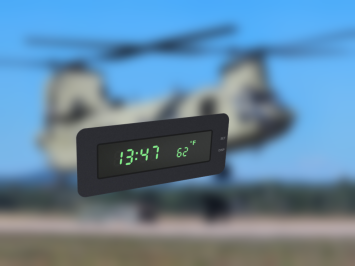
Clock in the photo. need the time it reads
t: 13:47
